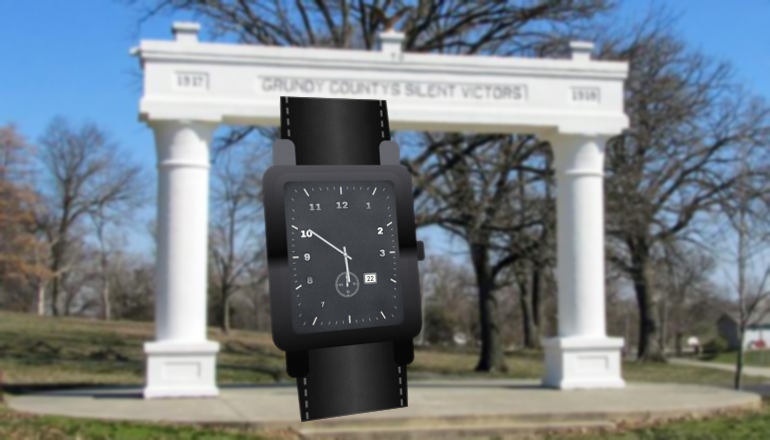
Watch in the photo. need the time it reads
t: 5:51
